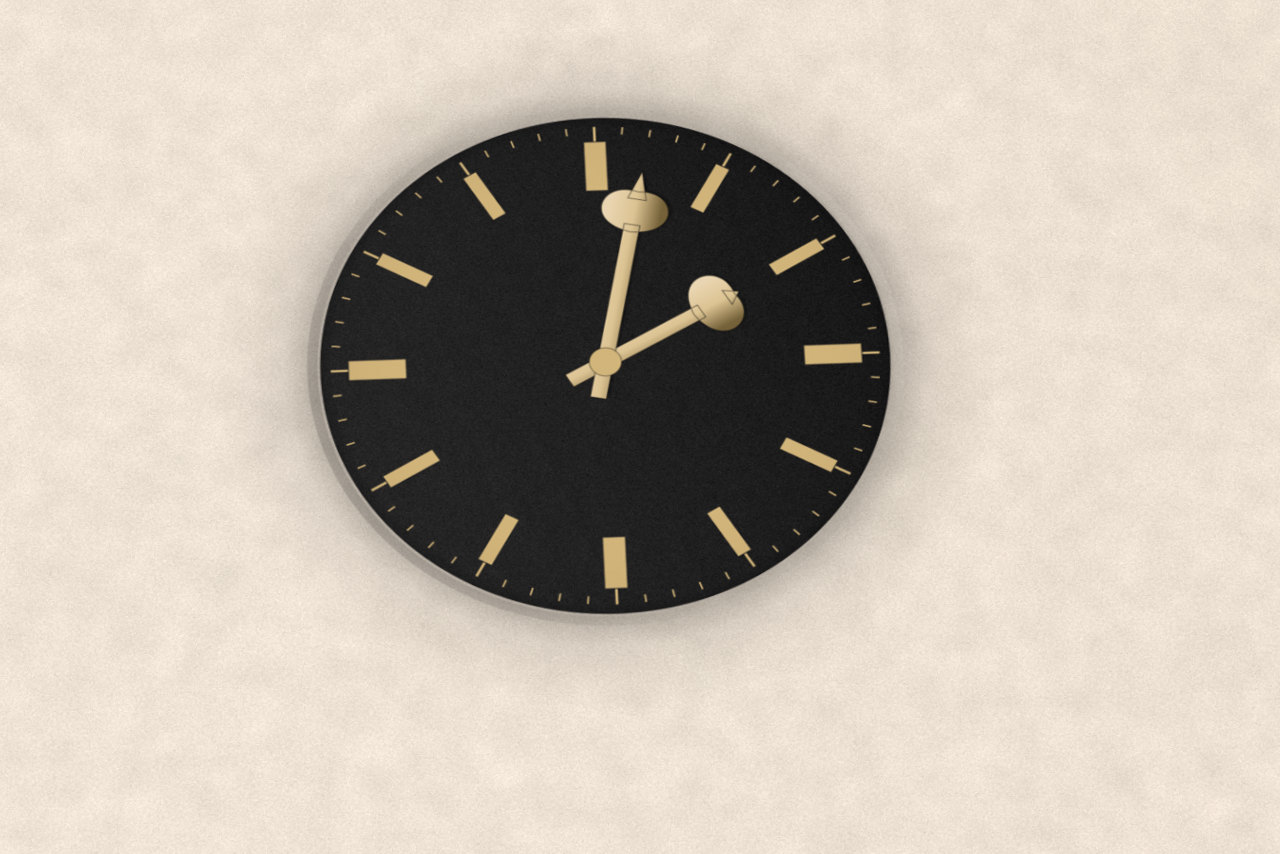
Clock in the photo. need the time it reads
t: 2:02
